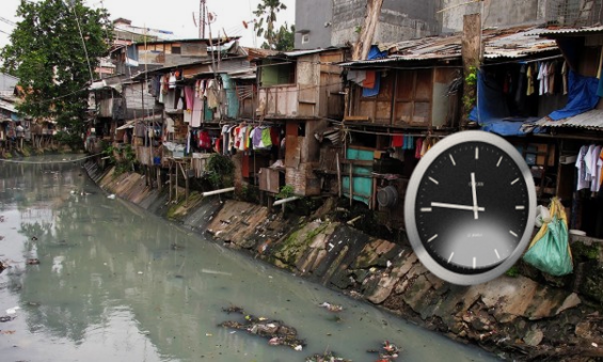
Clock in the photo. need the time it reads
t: 11:46
